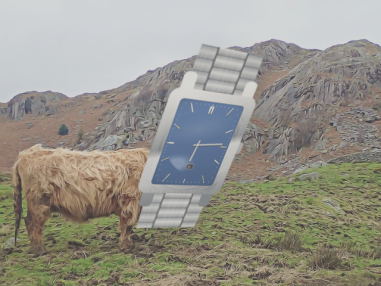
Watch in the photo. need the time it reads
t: 6:14
